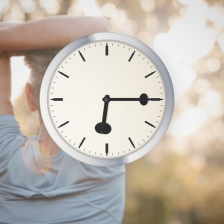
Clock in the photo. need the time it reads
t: 6:15
